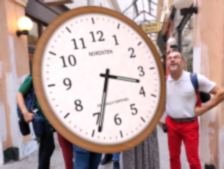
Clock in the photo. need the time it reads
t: 3:34
